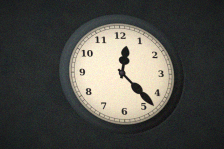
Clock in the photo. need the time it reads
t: 12:23
